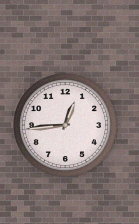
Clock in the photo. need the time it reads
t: 12:44
